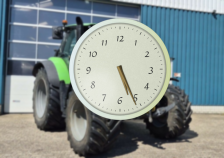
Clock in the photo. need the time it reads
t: 5:26
